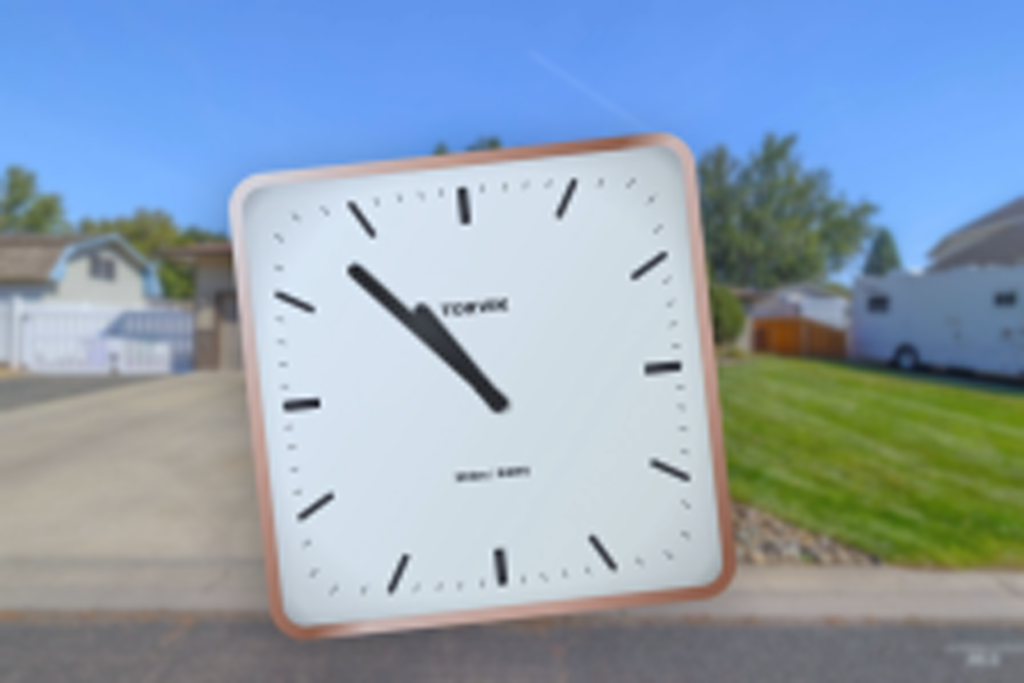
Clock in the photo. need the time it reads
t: 10:53
